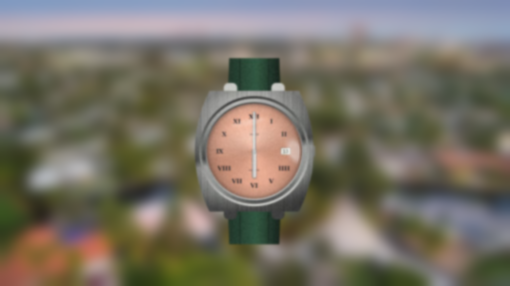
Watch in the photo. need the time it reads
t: 6:00
